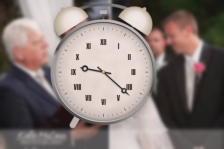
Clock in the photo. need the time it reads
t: 9:22
